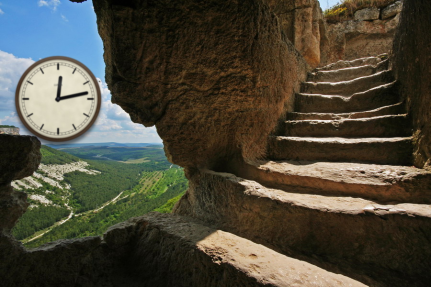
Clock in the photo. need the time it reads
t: 12:13
